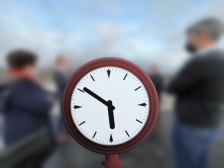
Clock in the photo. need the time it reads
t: 5:51
